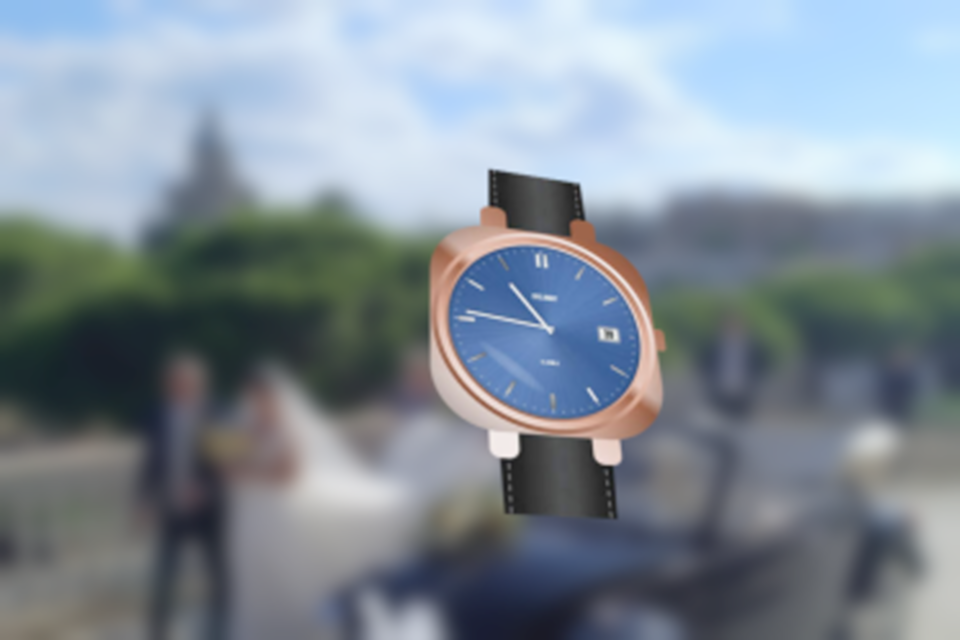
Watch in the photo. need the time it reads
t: 10:46
